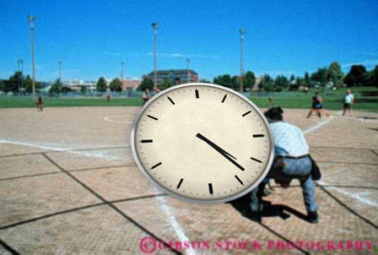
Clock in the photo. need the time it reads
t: 4:23
